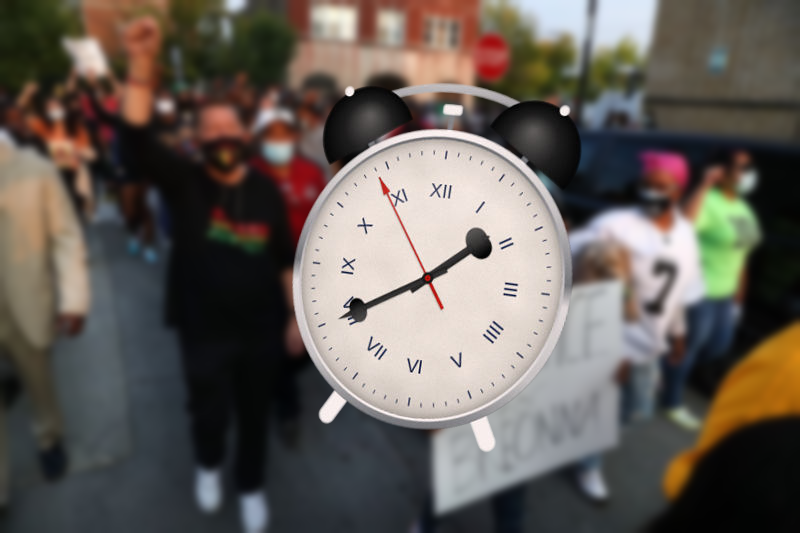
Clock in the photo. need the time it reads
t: 1:39:54
